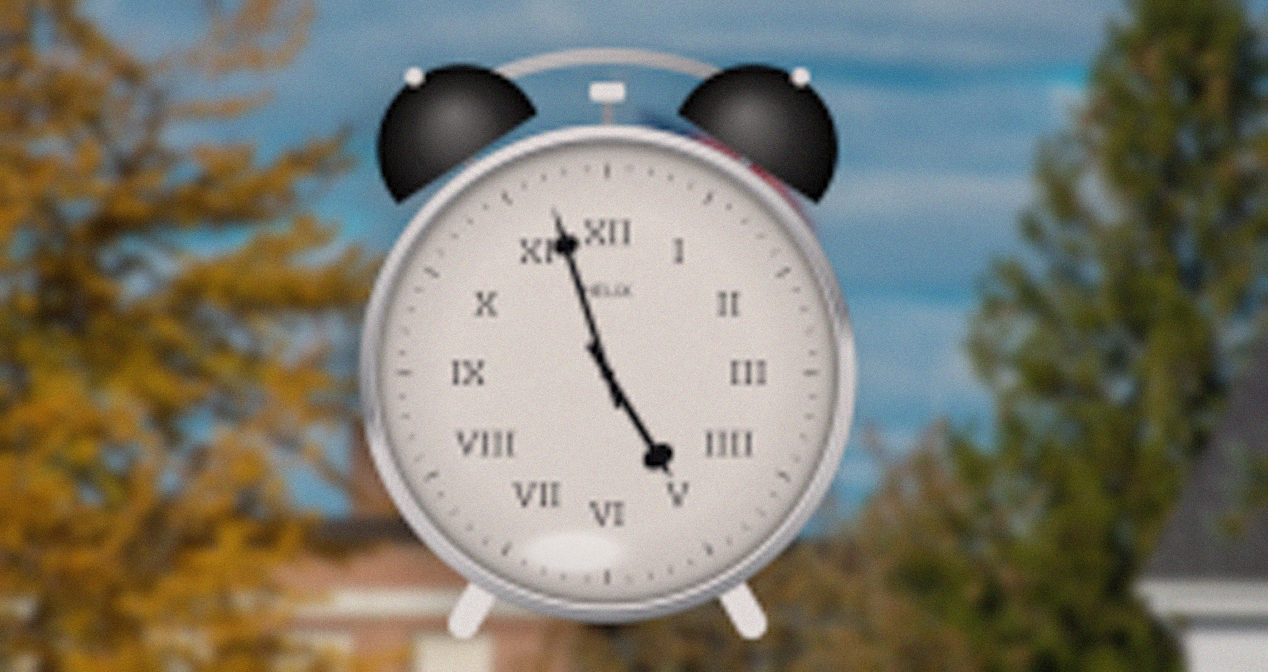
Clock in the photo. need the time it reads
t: 4:57
